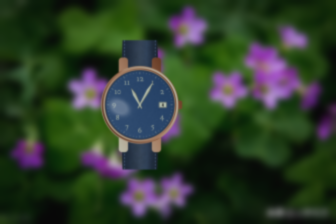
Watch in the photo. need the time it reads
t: 11:05
